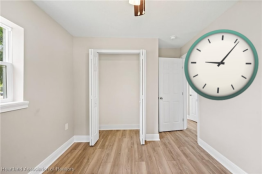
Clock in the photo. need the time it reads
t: 9:06
